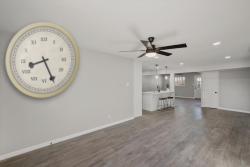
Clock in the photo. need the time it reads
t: 8:26
